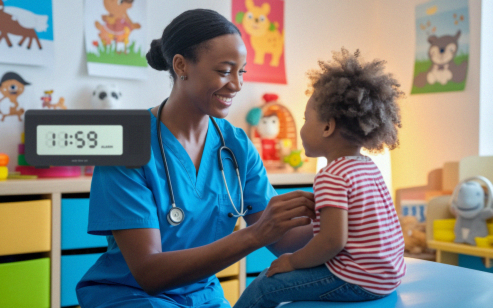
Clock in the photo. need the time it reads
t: 11:59
